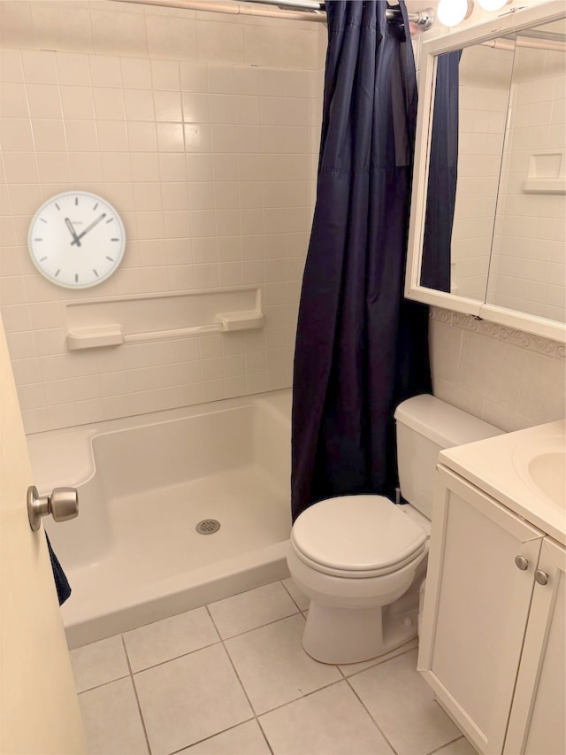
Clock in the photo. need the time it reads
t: 11:08
